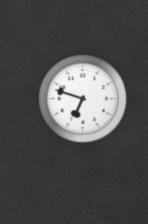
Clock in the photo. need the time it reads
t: 6:48
